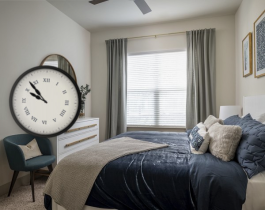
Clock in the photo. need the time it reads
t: 9:53
